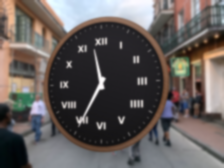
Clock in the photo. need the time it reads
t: 11:35
